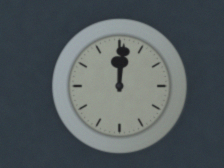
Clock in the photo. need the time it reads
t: 12:01
